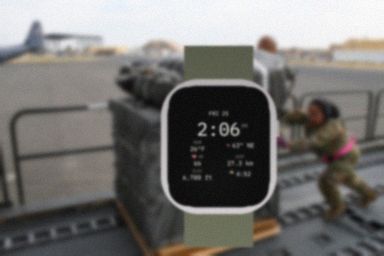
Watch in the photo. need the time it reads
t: 2:06
